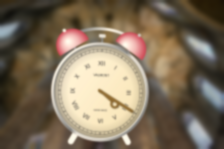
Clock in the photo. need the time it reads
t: 4:20
